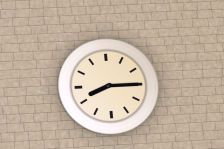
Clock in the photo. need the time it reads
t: 8:15
